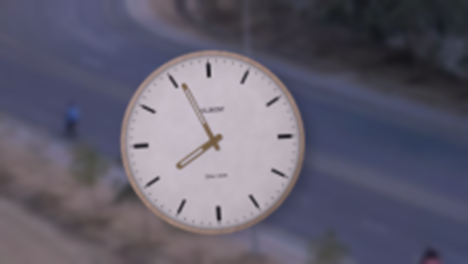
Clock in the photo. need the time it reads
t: 7:56
